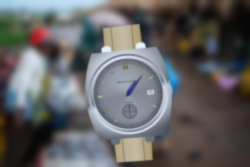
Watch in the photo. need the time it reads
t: 1:07
